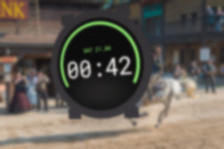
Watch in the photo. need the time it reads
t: 0:42
